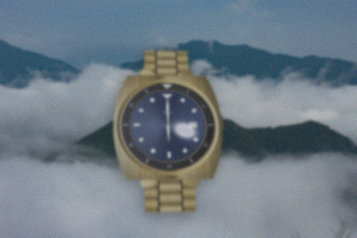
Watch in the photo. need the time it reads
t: 6:00
